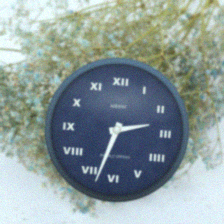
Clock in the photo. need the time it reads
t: 2:33
